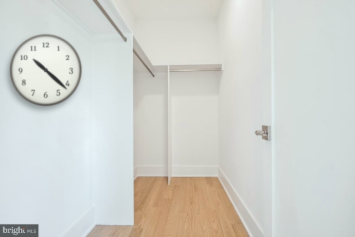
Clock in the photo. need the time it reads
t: 10:22
